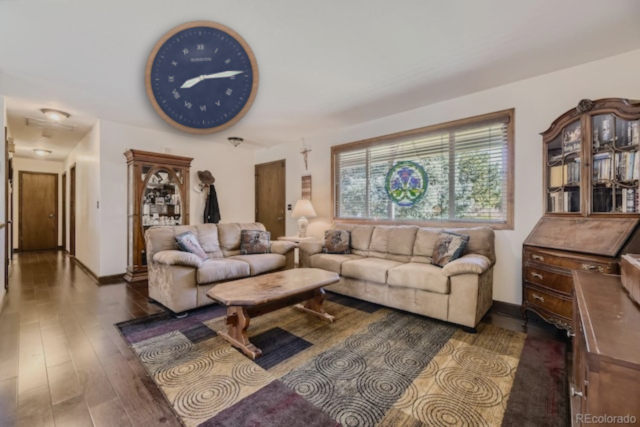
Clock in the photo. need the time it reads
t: 8:14
